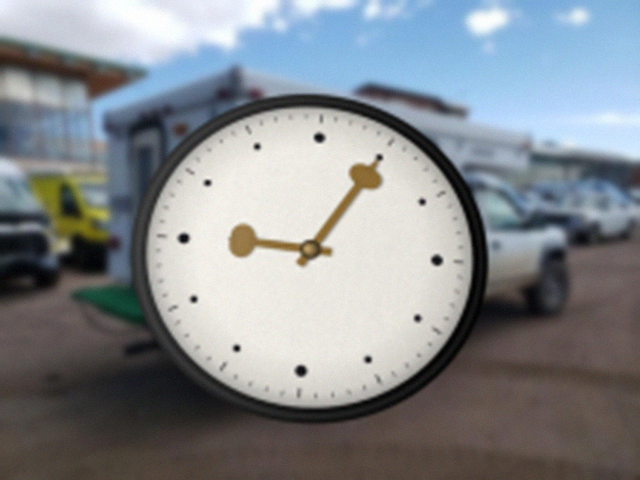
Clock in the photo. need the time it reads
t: 9:05
